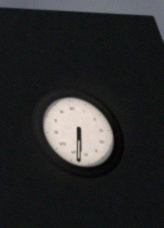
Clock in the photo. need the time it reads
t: 6:33
